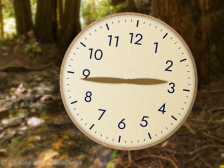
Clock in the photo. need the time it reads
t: 2:44
